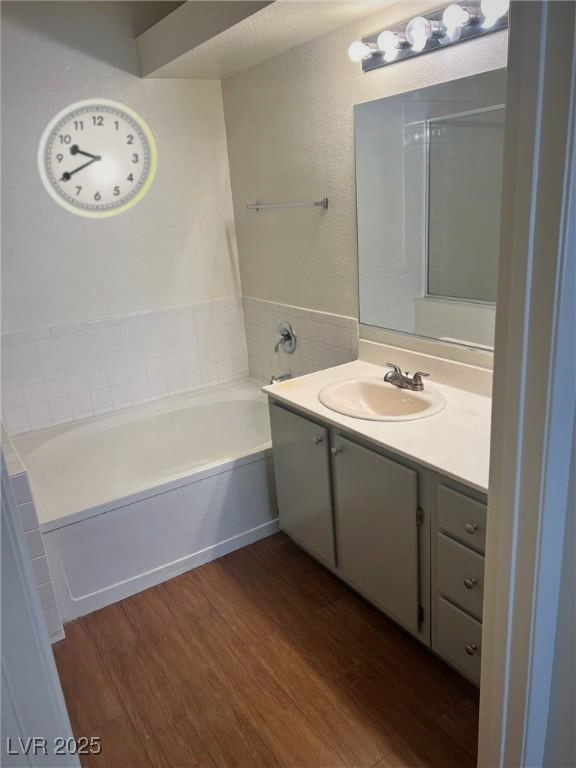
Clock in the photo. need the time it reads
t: 9:40
